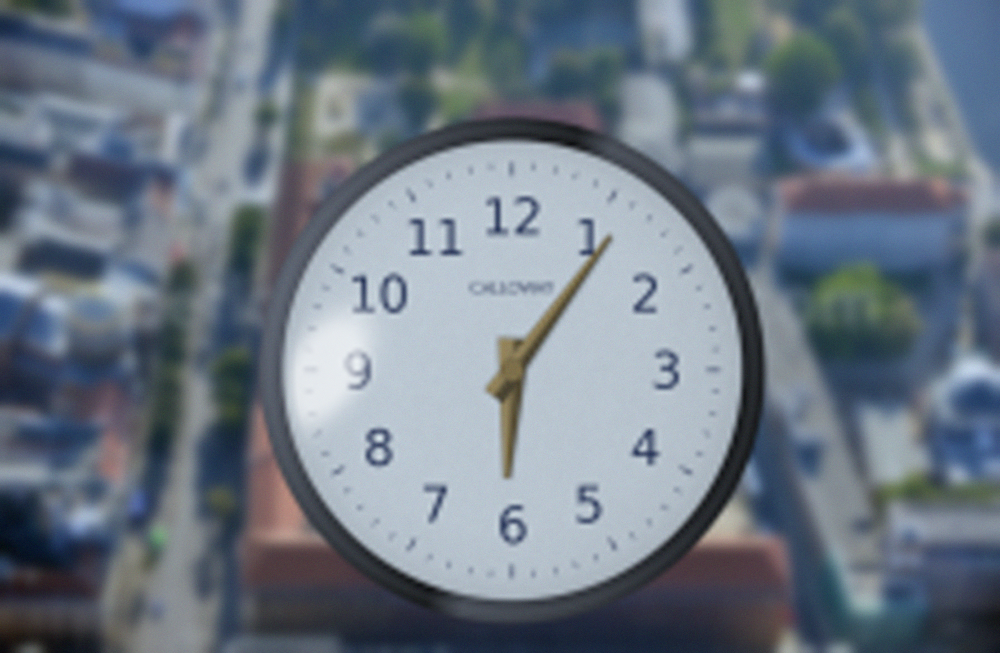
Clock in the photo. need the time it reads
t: 6:06
